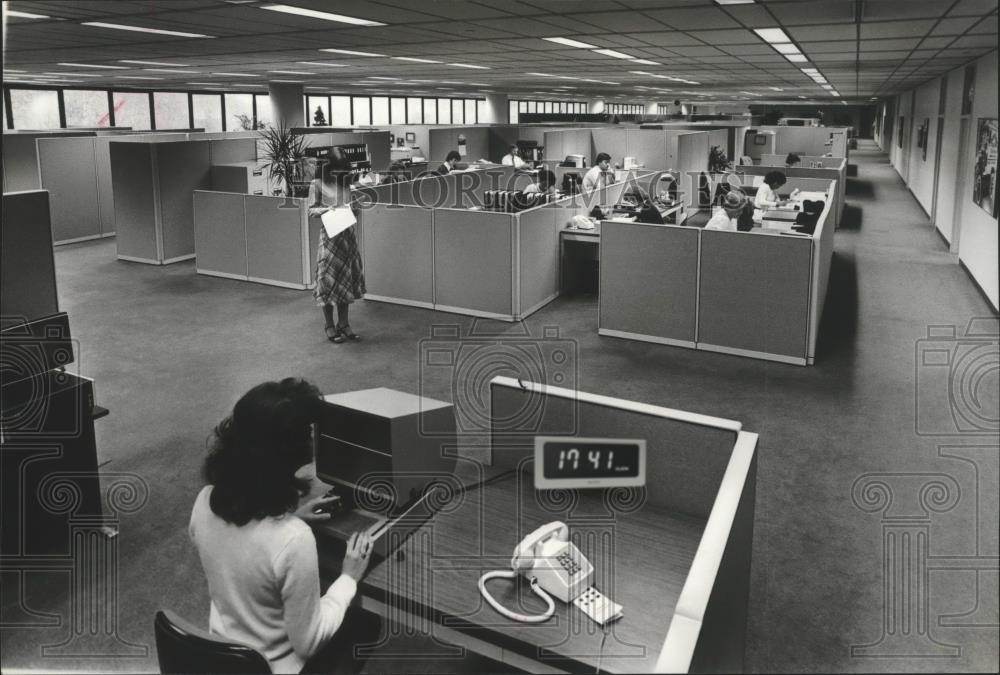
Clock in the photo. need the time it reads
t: 17:41
